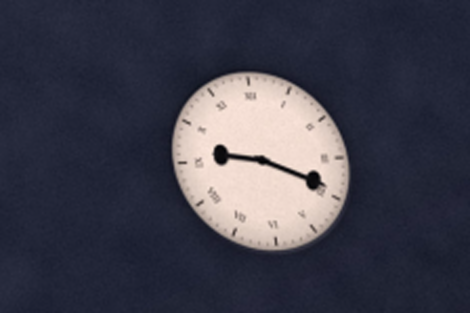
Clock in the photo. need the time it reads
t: 9:19
